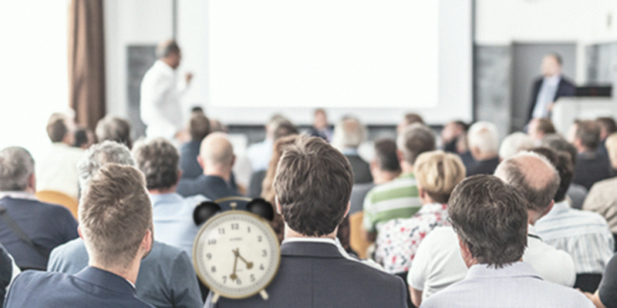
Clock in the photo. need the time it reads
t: 4:32
